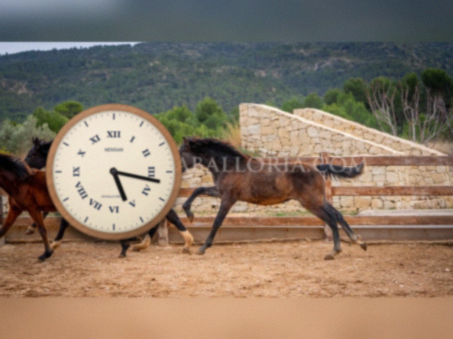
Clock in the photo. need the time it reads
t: 5:17
